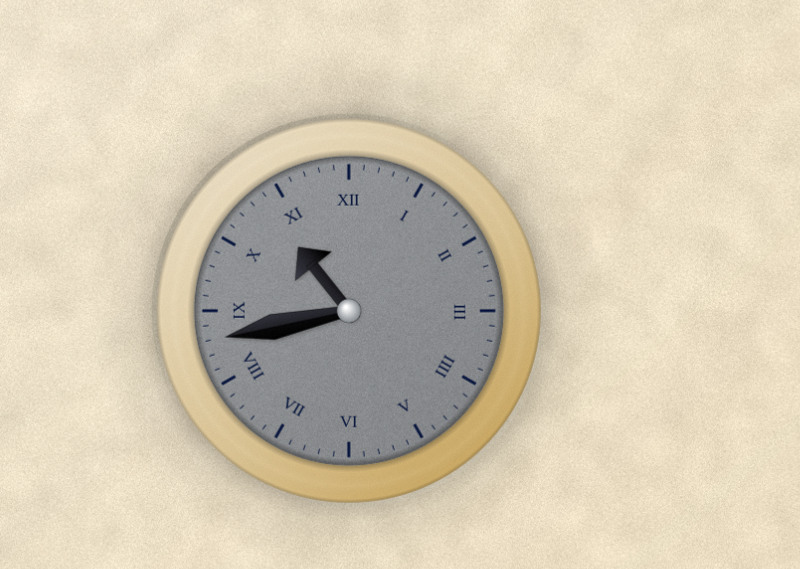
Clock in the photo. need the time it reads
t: 10:43
